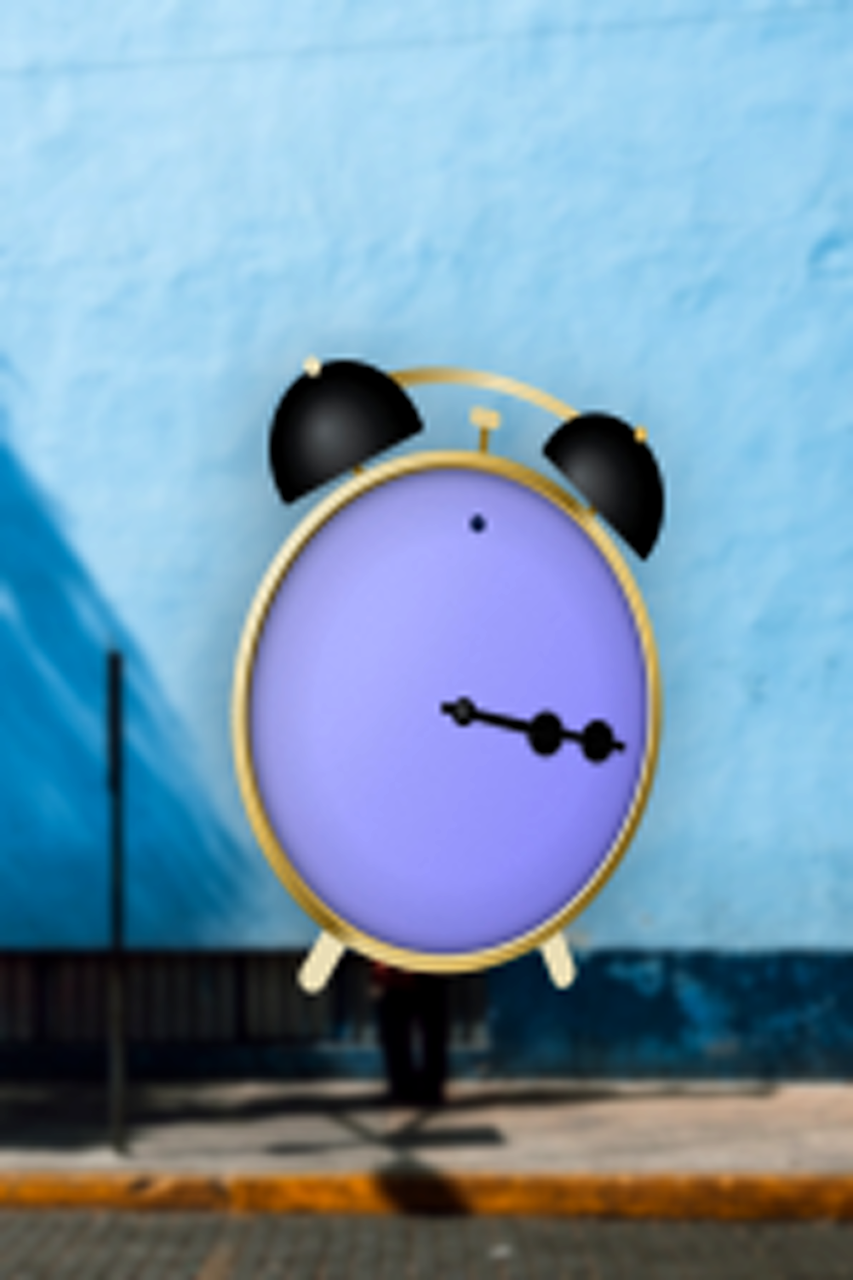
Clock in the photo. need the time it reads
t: 3:16
